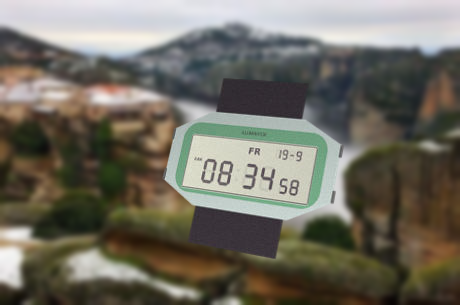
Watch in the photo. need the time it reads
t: 8:34:58
